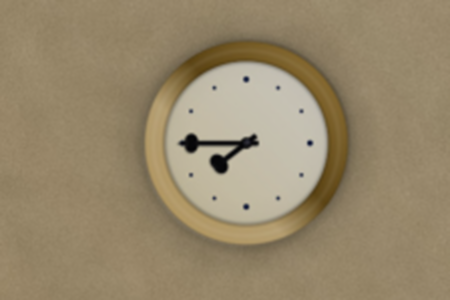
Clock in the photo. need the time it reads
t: 7:45
